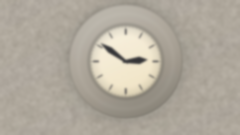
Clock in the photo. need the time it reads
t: 2:51
